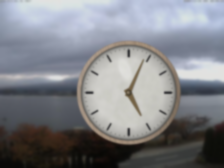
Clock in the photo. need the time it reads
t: 5:04
